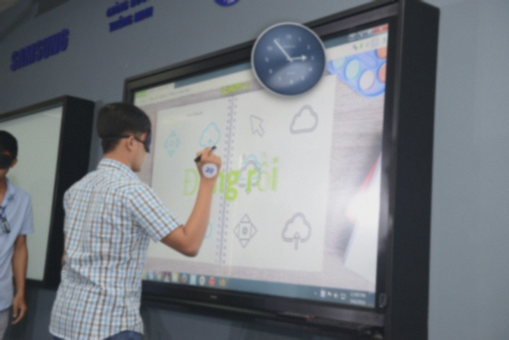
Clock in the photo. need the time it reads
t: 2:54
